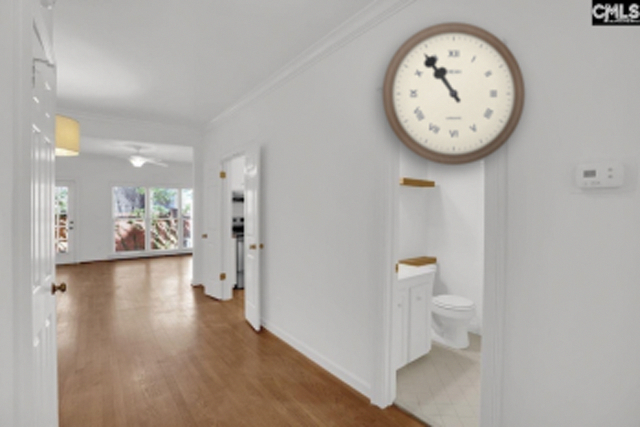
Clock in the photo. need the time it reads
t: 10:54
